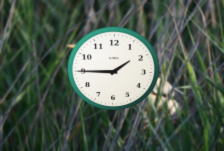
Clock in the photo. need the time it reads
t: 1:45
